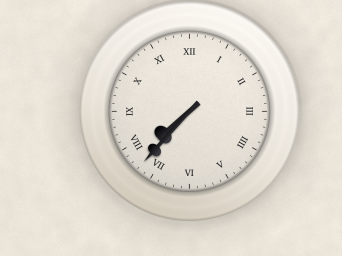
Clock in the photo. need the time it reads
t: 7:37
